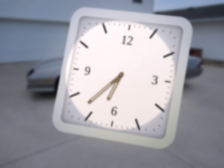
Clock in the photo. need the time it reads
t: 6:37
